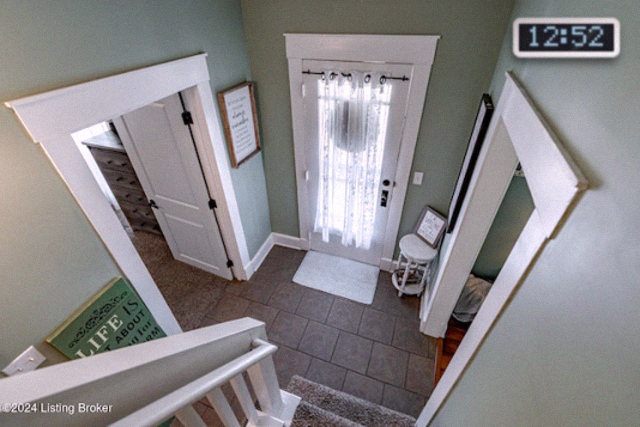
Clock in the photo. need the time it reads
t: 12:52
